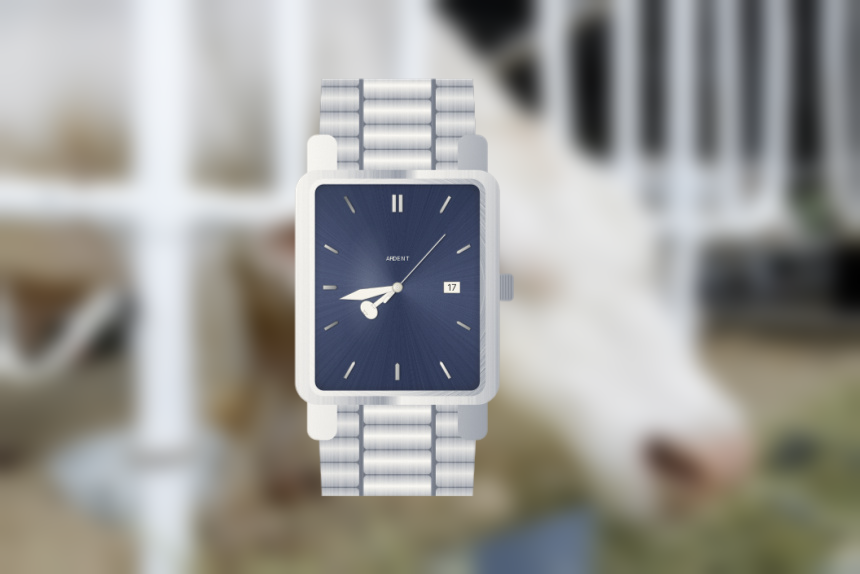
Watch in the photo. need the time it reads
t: 7:43:07
